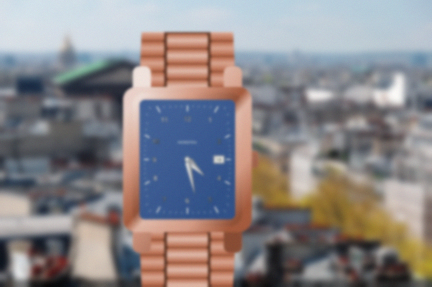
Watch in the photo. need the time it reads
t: 4:28
